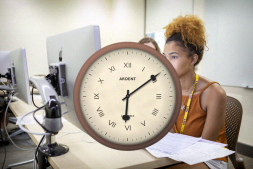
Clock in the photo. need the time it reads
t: 6:09
